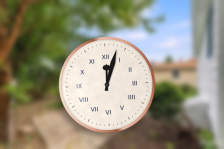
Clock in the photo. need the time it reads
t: 12:03
